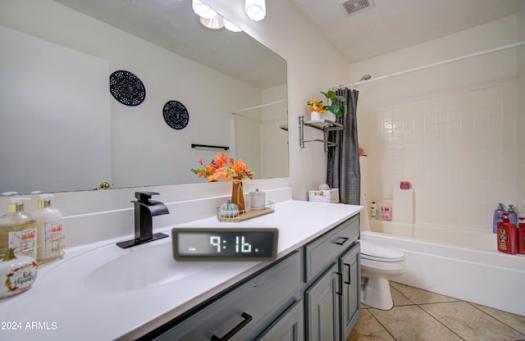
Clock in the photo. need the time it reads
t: 9:16
